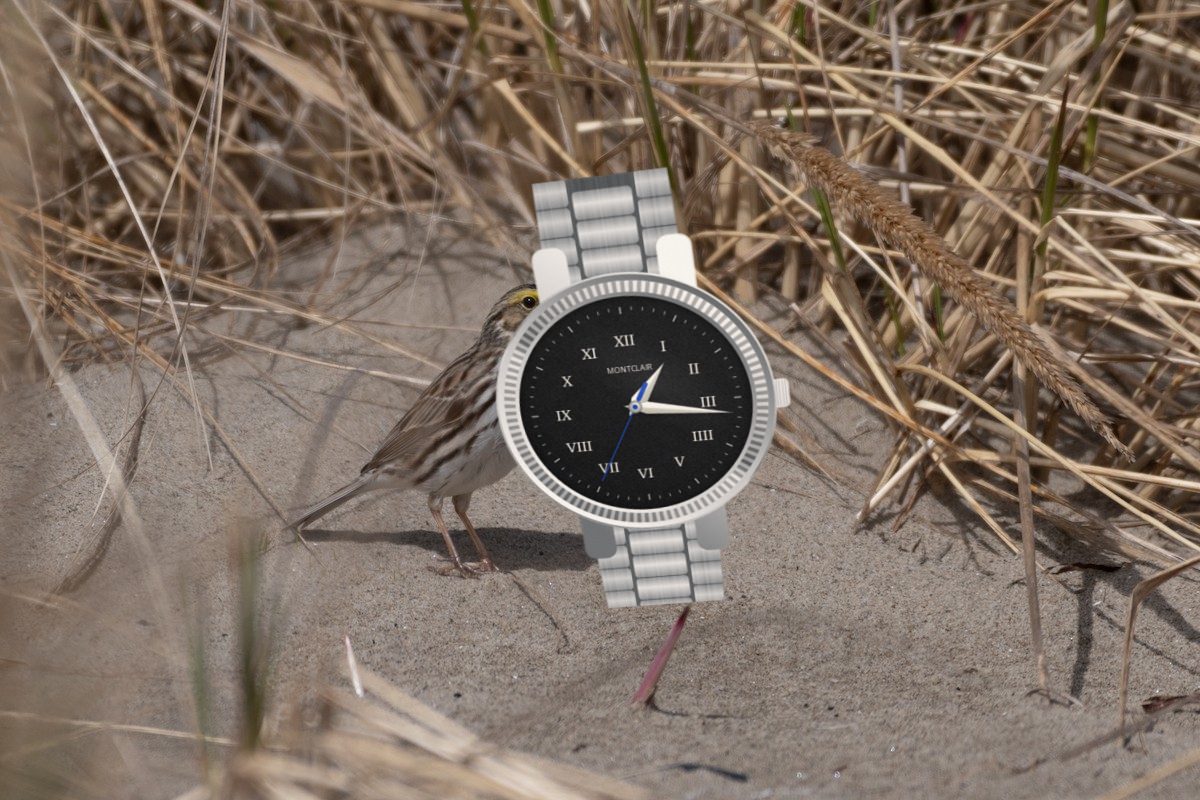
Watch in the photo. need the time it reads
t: 1:16:35
